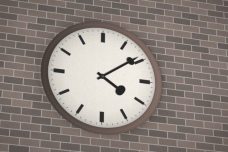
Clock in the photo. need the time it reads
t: 4:09
